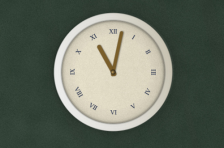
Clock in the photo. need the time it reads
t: 11:02
